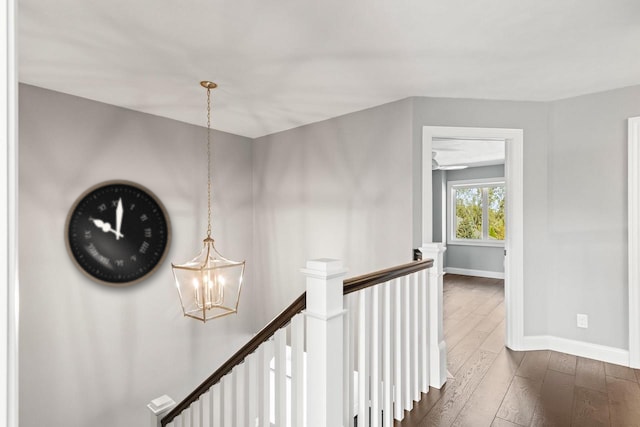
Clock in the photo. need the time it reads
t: 10:01
